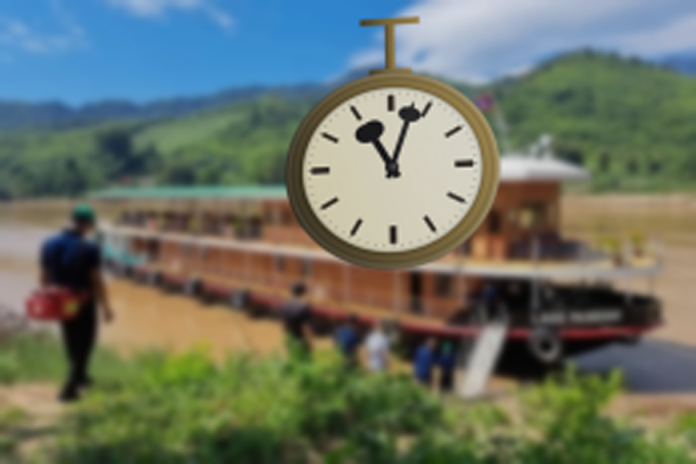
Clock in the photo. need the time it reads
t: 11:03
